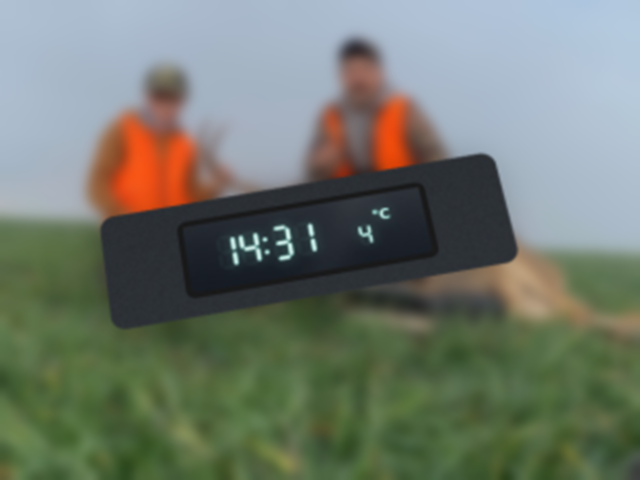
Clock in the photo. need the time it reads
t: 14:31
